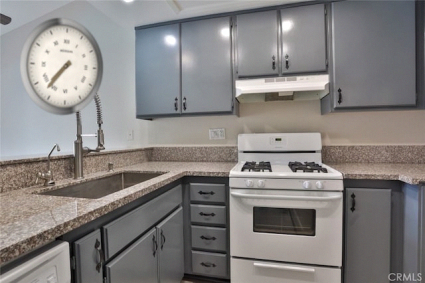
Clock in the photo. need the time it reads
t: 7:37
